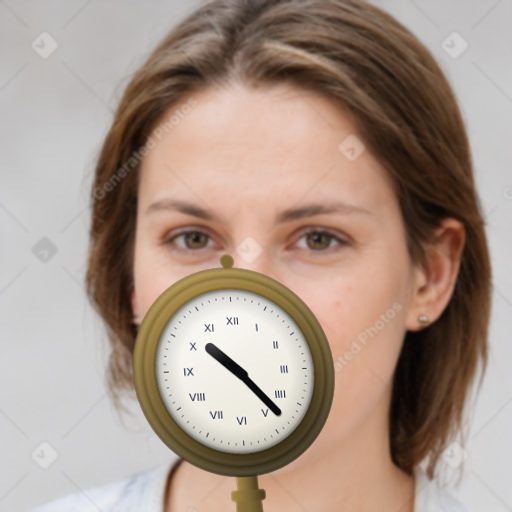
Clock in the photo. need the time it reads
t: 10:23
